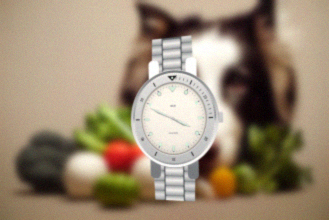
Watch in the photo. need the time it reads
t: 3:49
